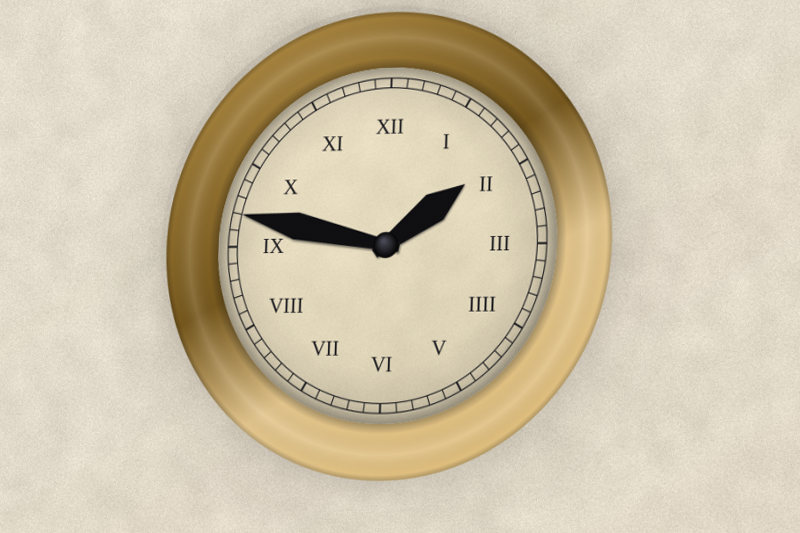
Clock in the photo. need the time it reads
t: 1:47
